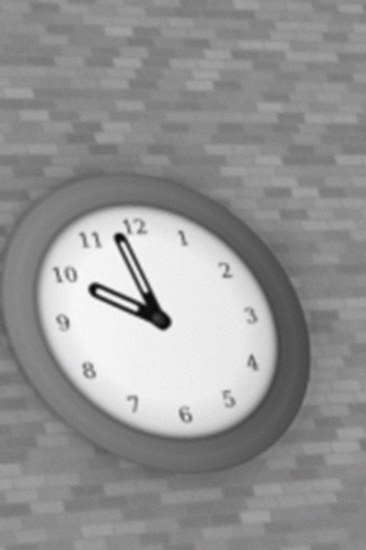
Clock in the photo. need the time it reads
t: 9:58
